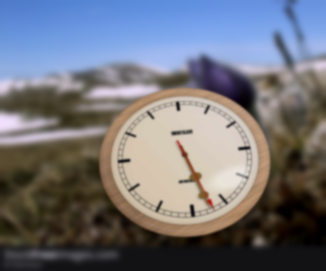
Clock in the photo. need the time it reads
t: 5:27:27
